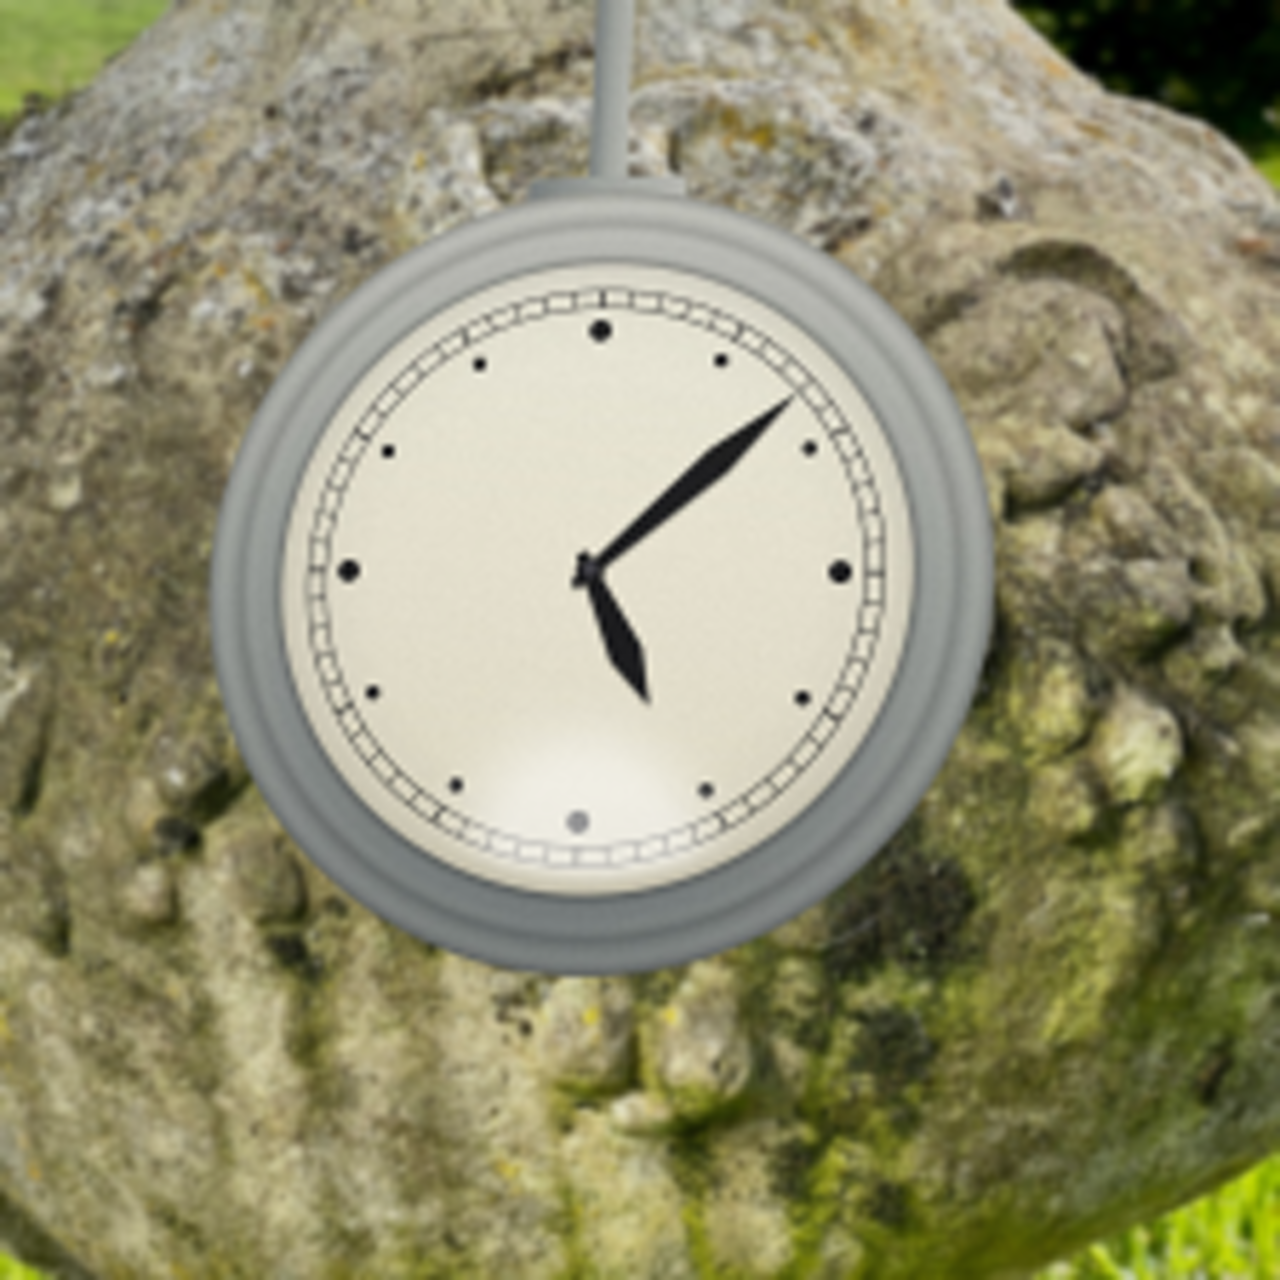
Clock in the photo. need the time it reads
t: 5:08
